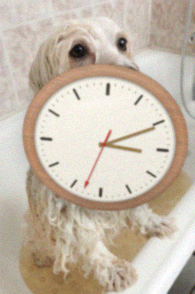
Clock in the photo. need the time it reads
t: 3:10:33
